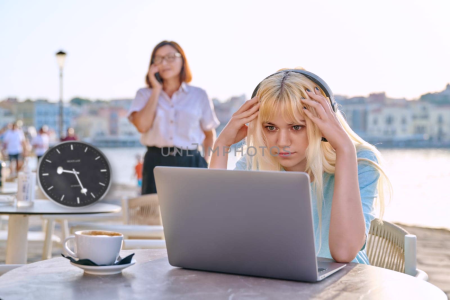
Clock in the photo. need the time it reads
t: 9:27
